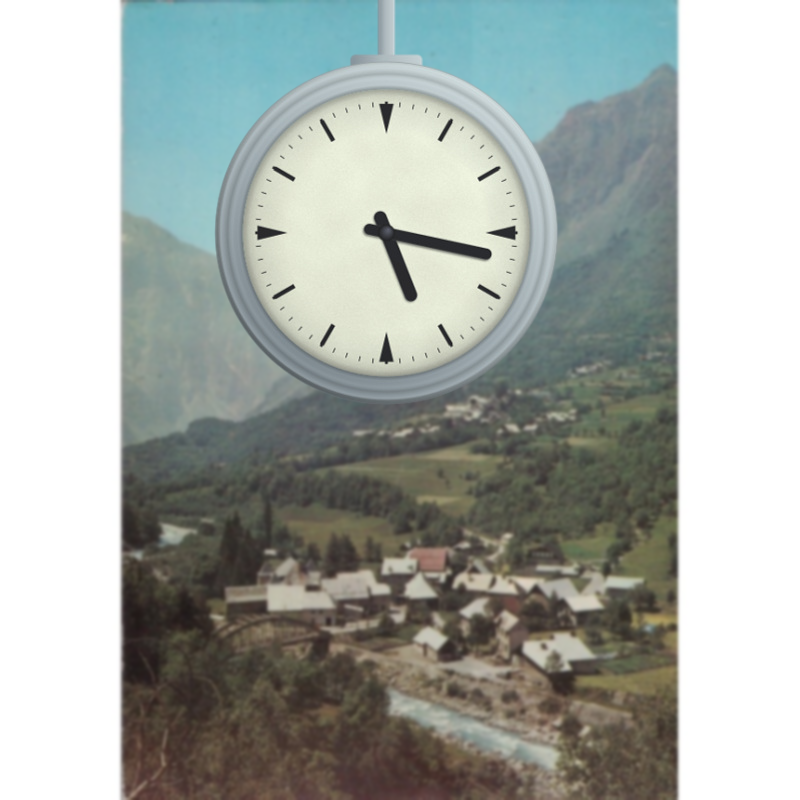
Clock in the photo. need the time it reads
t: 5:17
